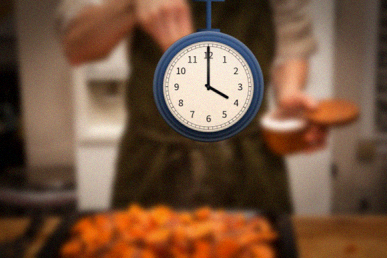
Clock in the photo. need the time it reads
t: 4:00
